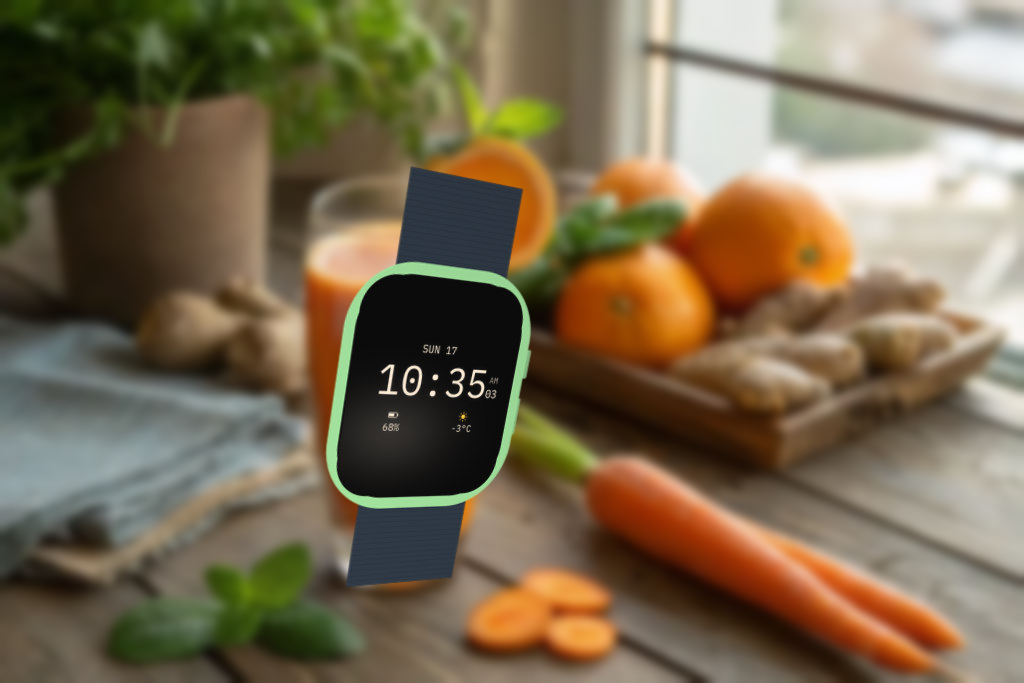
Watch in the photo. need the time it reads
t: 10:35:03
